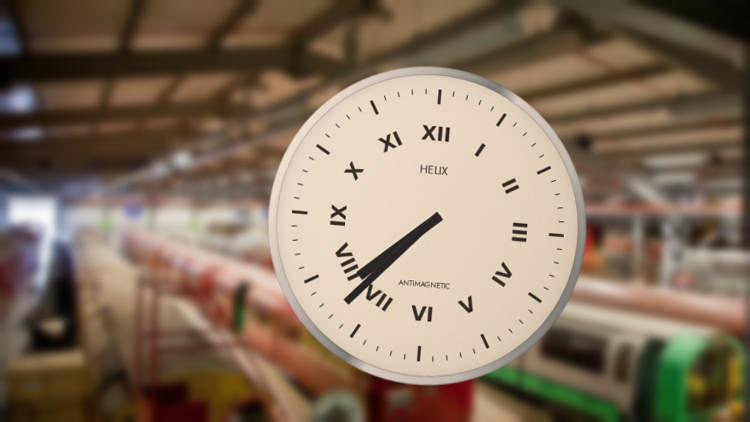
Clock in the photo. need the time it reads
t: 7:37
